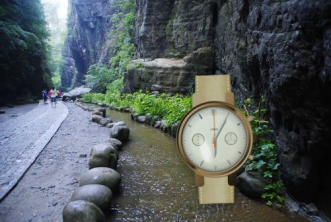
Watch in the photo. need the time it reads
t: 6:05
